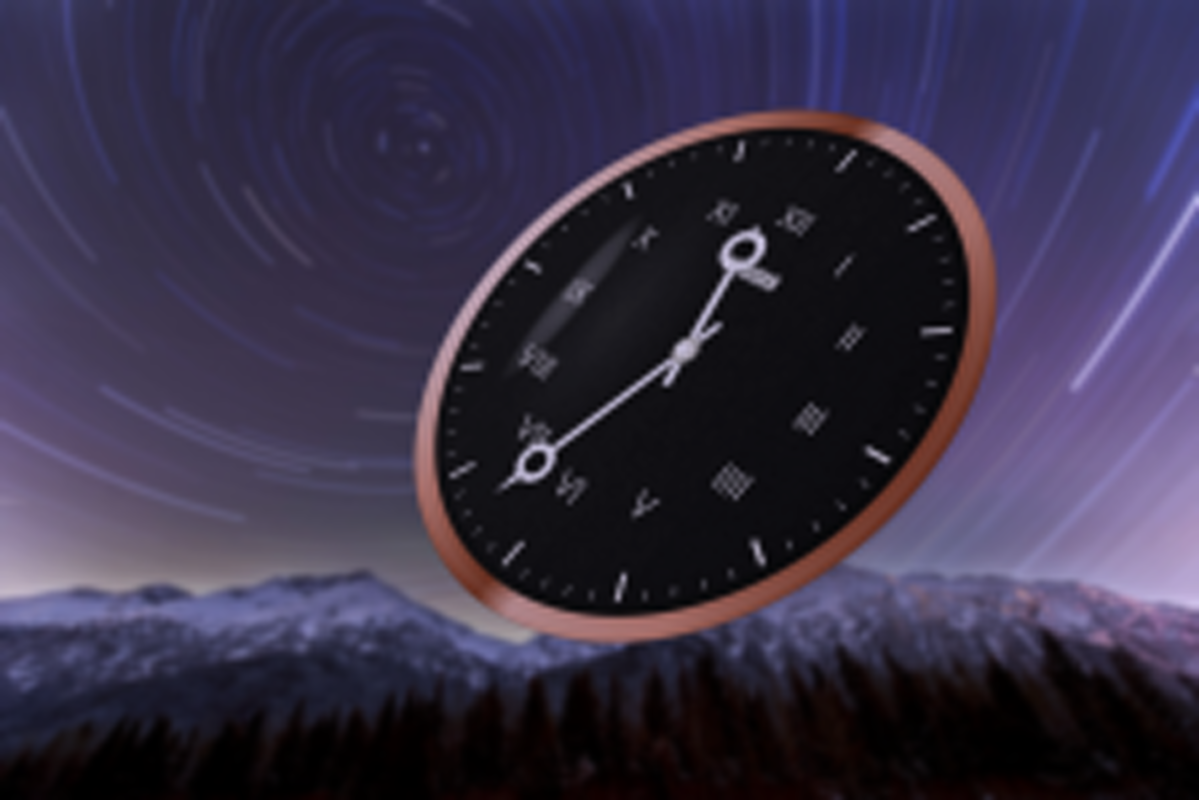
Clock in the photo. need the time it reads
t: 11:33
